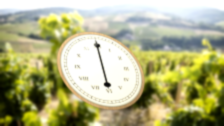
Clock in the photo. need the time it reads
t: 6:00
